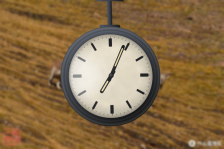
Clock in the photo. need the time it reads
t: 7:04
